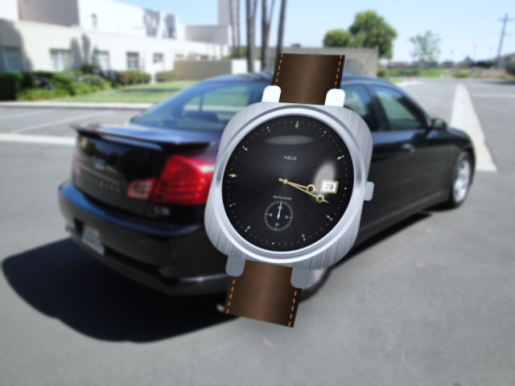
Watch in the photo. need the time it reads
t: 3:18
